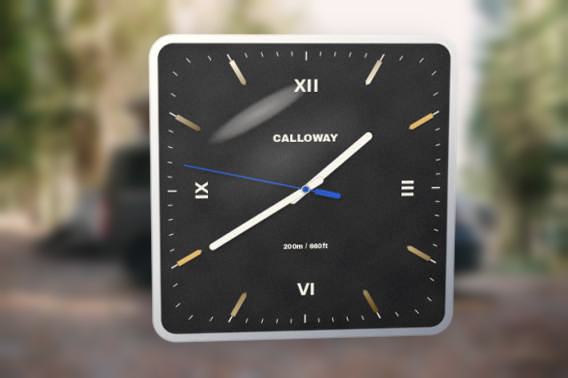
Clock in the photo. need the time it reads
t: 1:39:47
